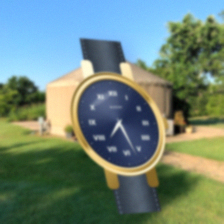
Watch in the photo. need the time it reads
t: 7:27
